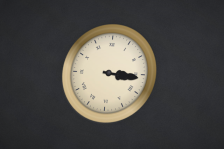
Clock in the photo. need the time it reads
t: 3:16
